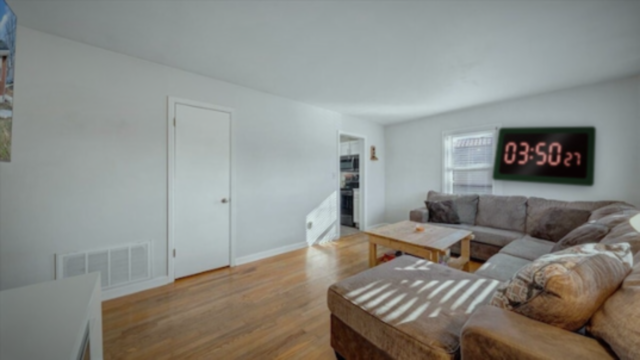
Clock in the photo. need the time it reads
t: 3:50:27
